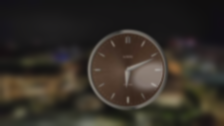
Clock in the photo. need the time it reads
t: 6:11
